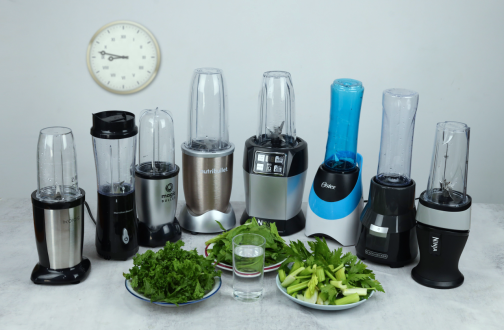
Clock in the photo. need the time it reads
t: 8:47
